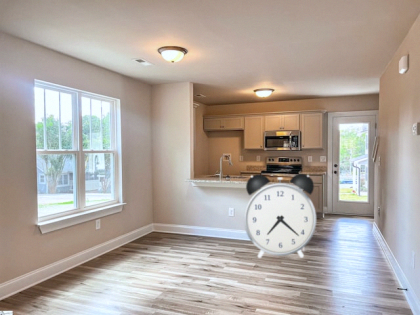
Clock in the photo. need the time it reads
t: 7:22
